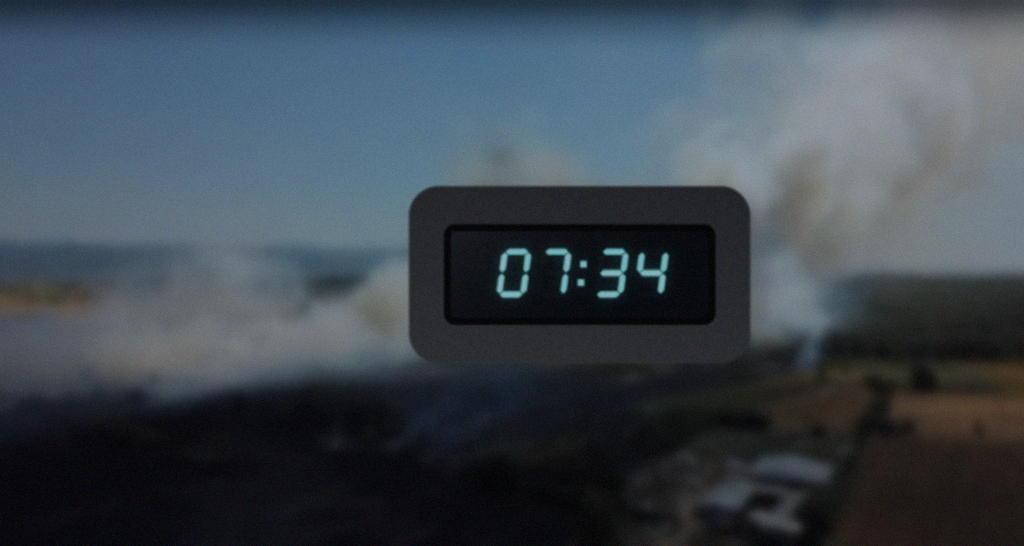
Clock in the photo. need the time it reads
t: 7:34
